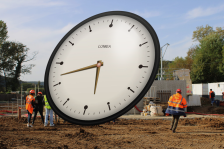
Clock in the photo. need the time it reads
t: 5:42
